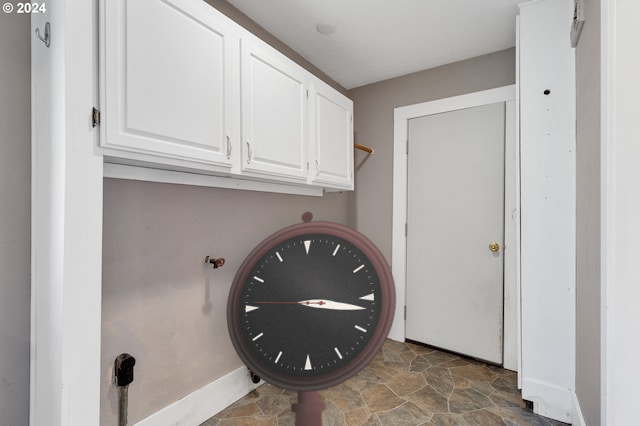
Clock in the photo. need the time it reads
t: 3:16:46
